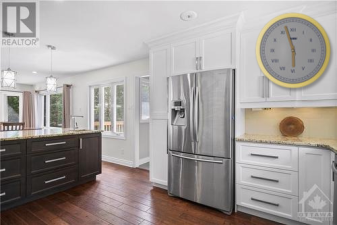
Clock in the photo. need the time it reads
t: 5:57
